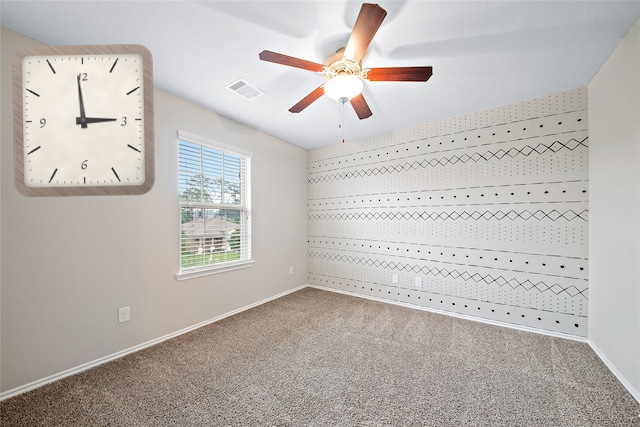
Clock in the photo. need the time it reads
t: 2:59
